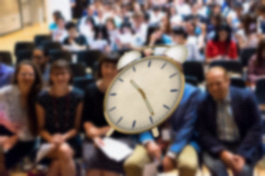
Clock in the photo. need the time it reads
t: 10:24
